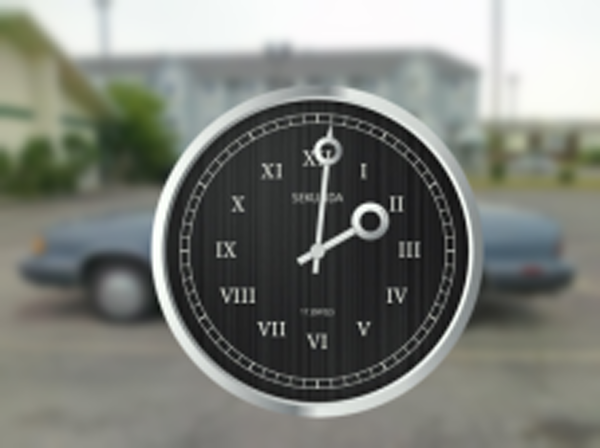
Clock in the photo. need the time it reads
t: 2:01
